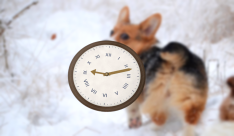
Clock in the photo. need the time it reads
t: 9:12
